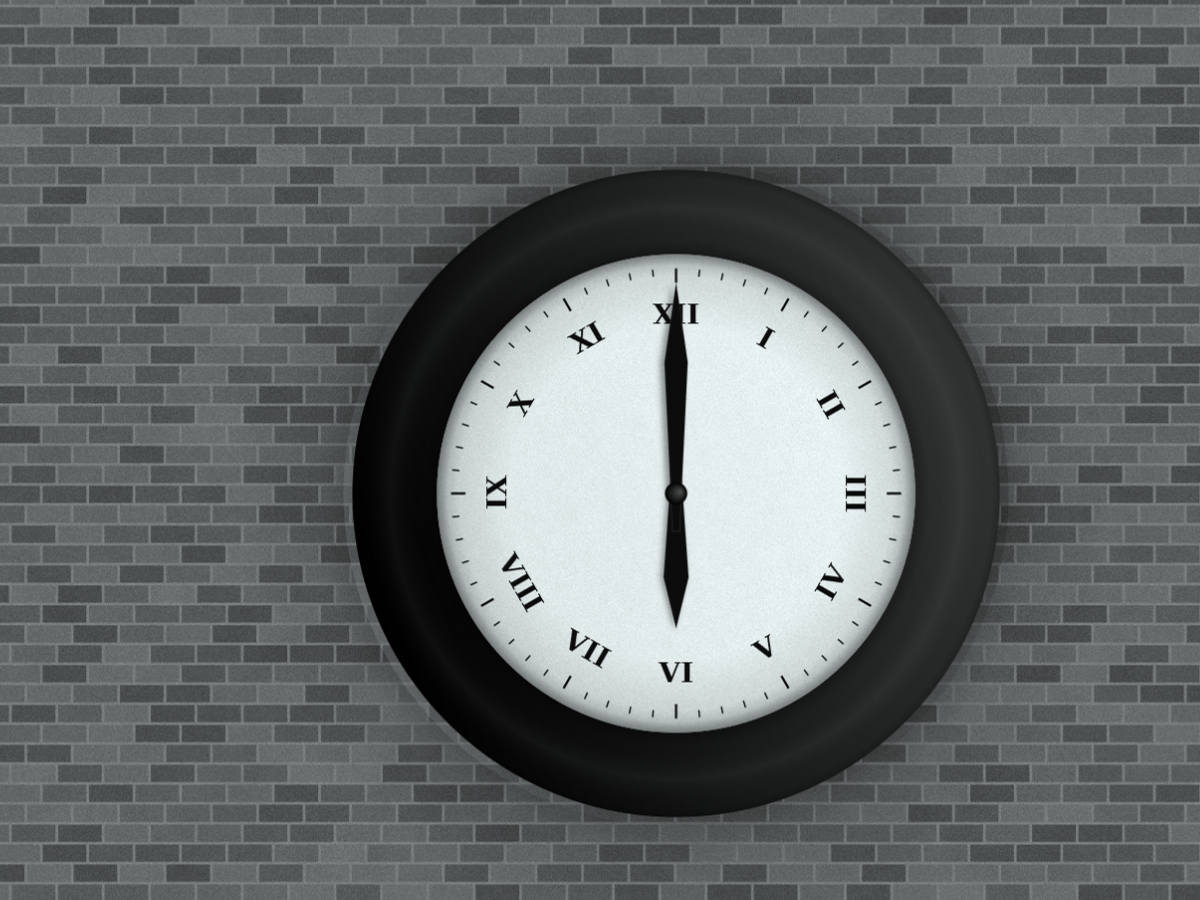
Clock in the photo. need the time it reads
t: 6:00
